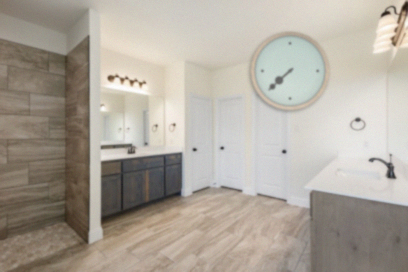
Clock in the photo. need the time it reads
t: 7:38
